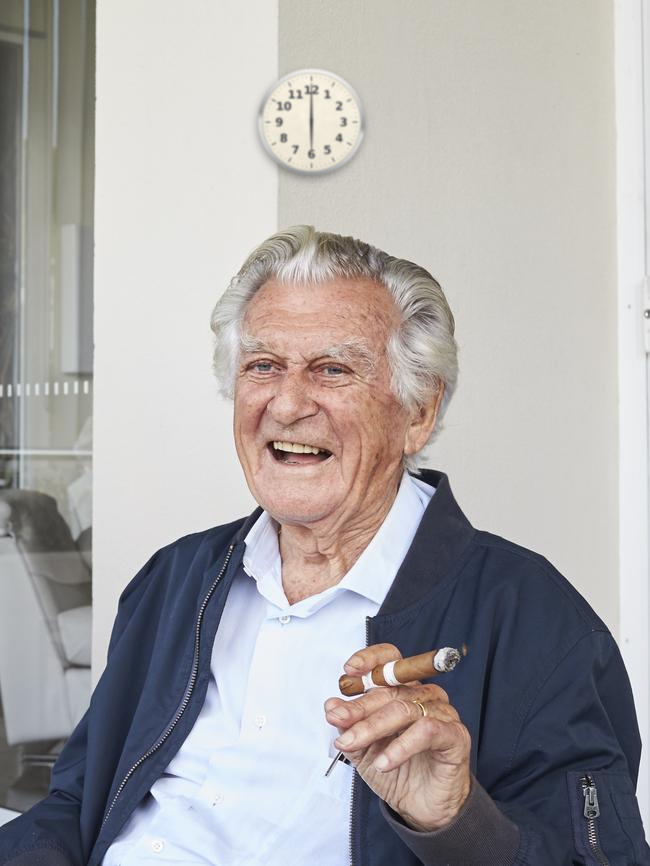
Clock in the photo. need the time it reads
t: 6:00
